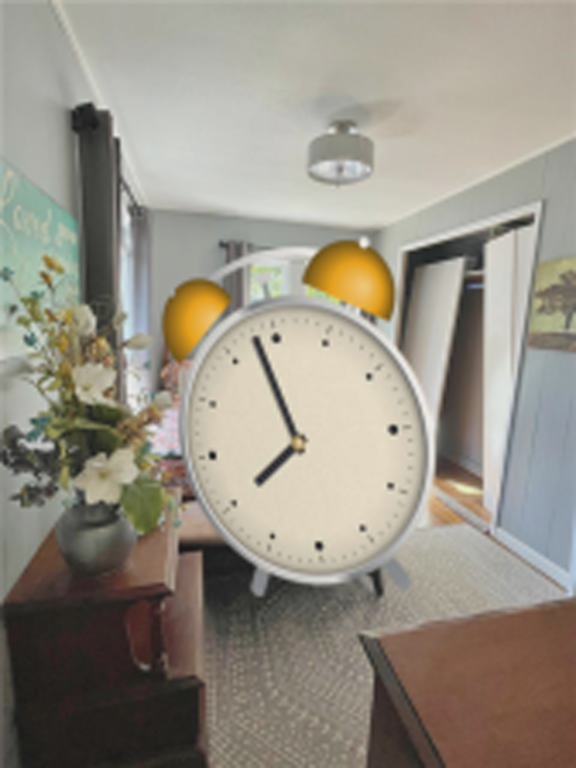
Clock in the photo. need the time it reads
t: 7:58
